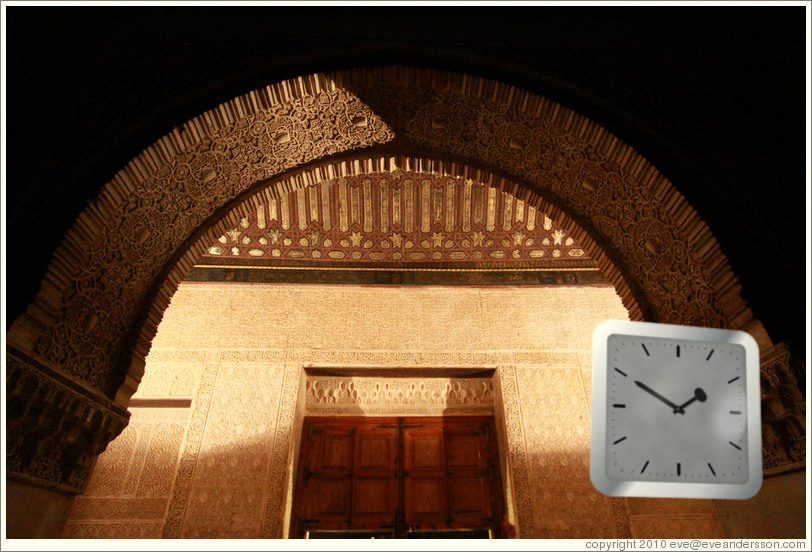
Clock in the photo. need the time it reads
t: 1:50
